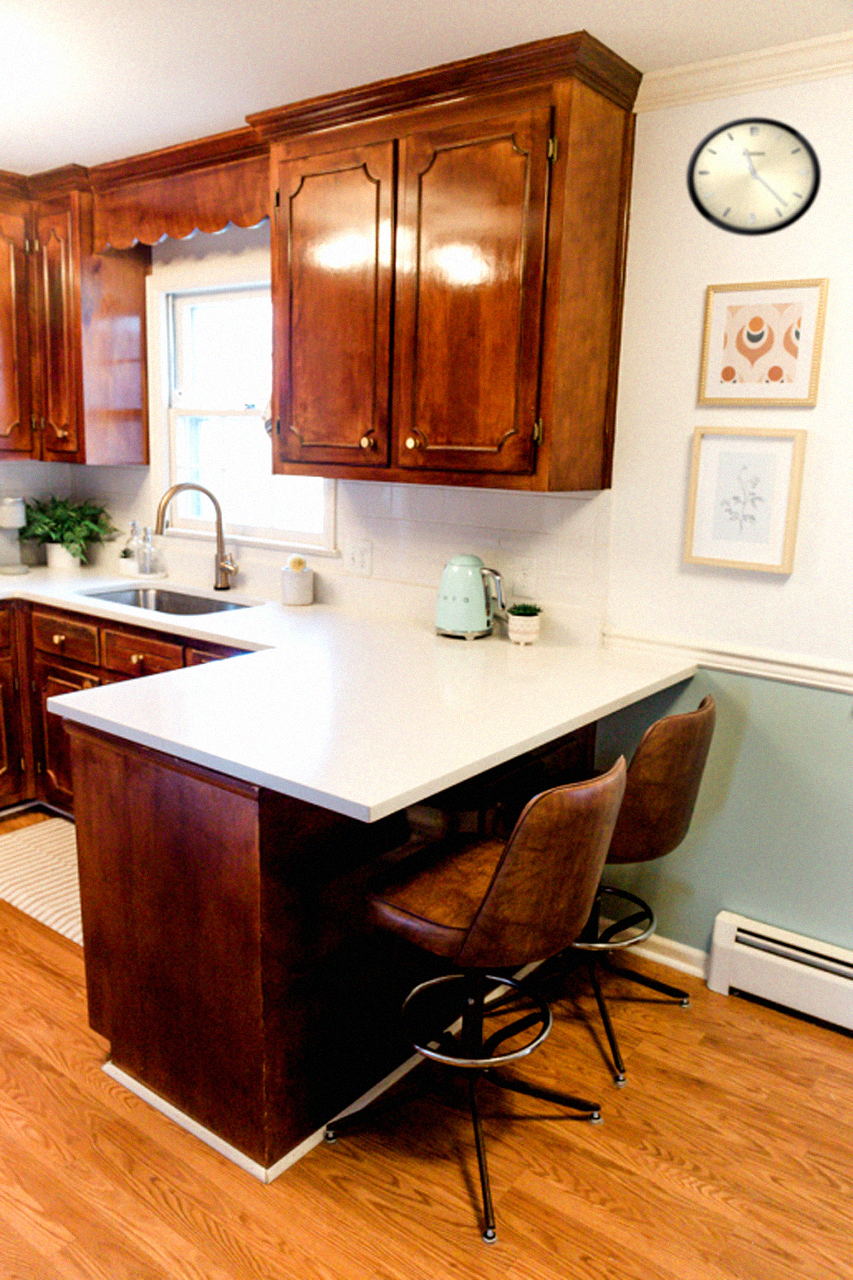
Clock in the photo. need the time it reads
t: 11:23
